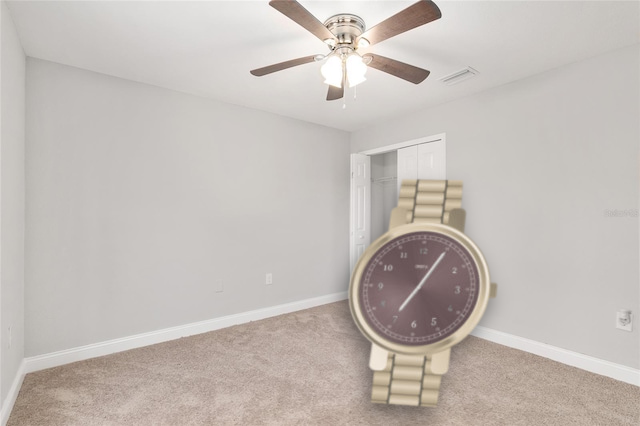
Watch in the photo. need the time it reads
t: 7:05
